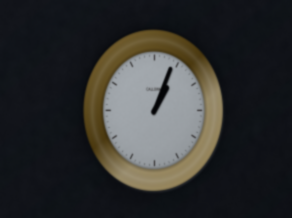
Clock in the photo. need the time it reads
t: 1:04
